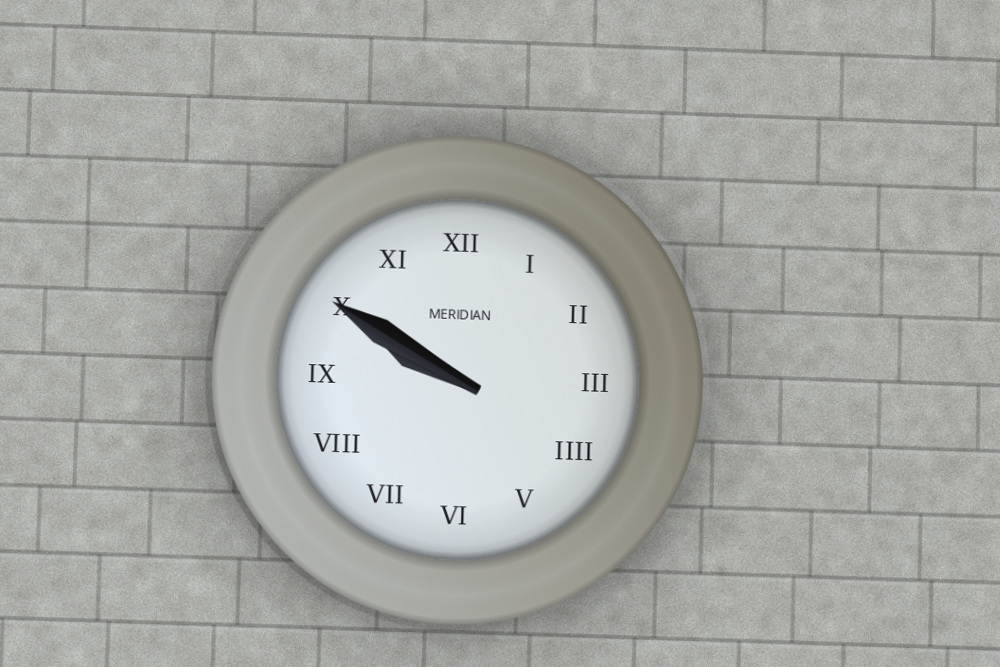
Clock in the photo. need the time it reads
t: 9:50
